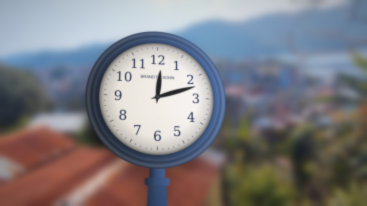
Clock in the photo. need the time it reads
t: 12:12
